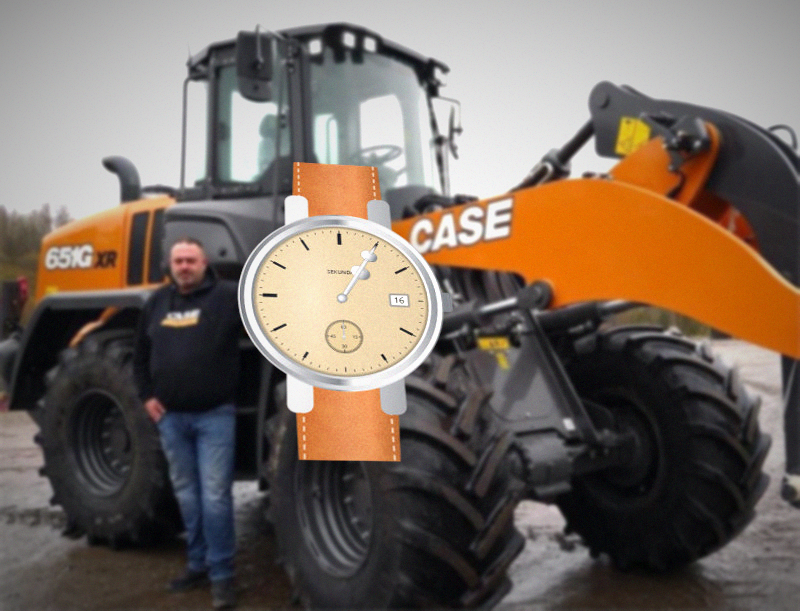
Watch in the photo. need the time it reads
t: 1:05
